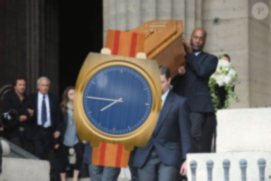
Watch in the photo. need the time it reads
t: 7:45
